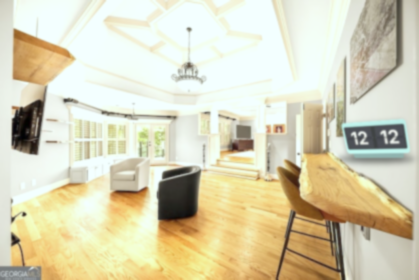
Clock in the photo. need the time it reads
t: 12:12
